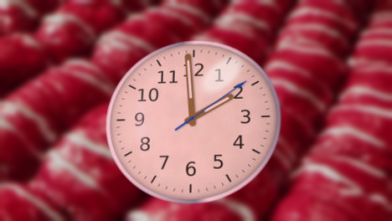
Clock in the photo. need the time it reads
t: 1:59:09
